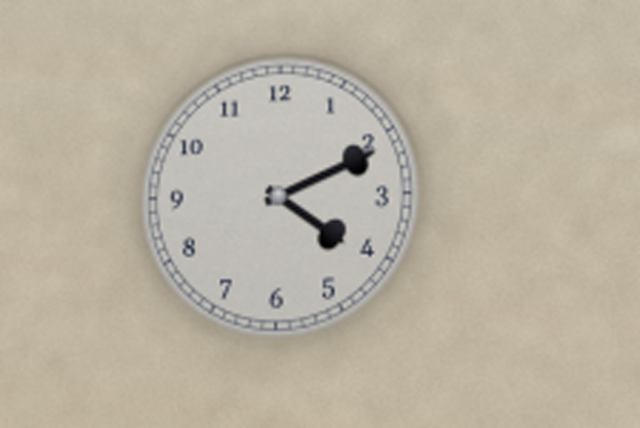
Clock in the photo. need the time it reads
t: 4:11
